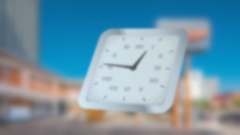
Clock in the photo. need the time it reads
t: 12:46
